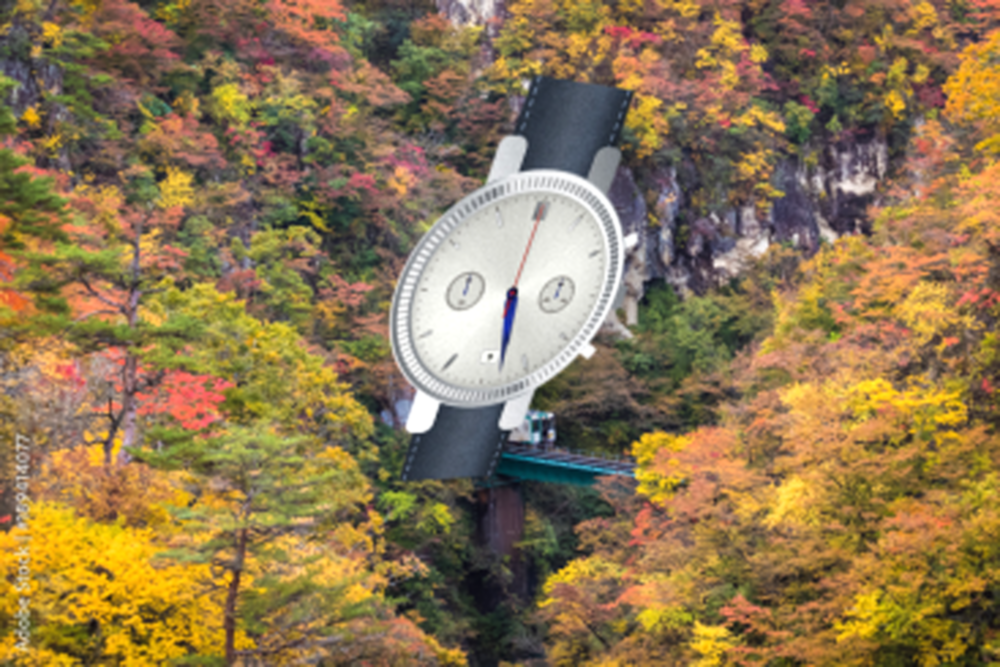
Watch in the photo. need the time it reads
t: 5:28
